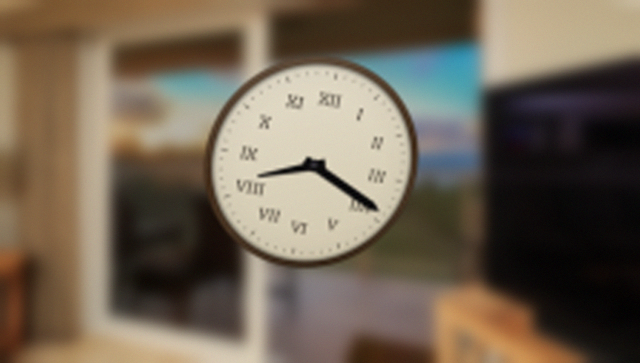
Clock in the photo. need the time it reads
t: 8:19
